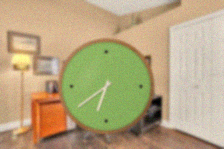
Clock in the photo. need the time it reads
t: 6:39
